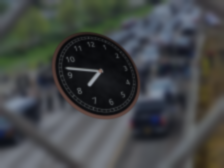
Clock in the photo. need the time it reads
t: 7:47
